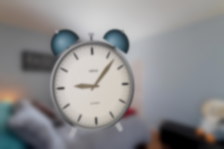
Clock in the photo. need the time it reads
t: 9:07
